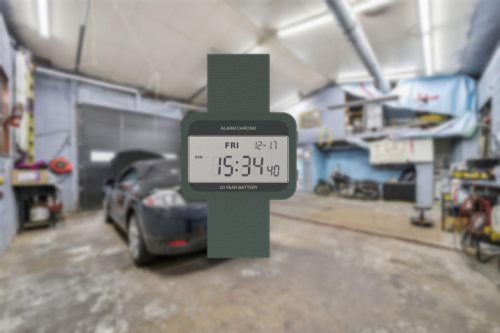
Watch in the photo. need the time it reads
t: 15:34:40
